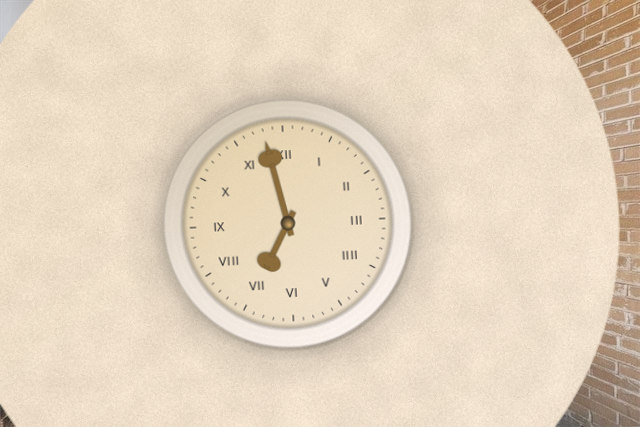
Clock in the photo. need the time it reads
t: 6:58
